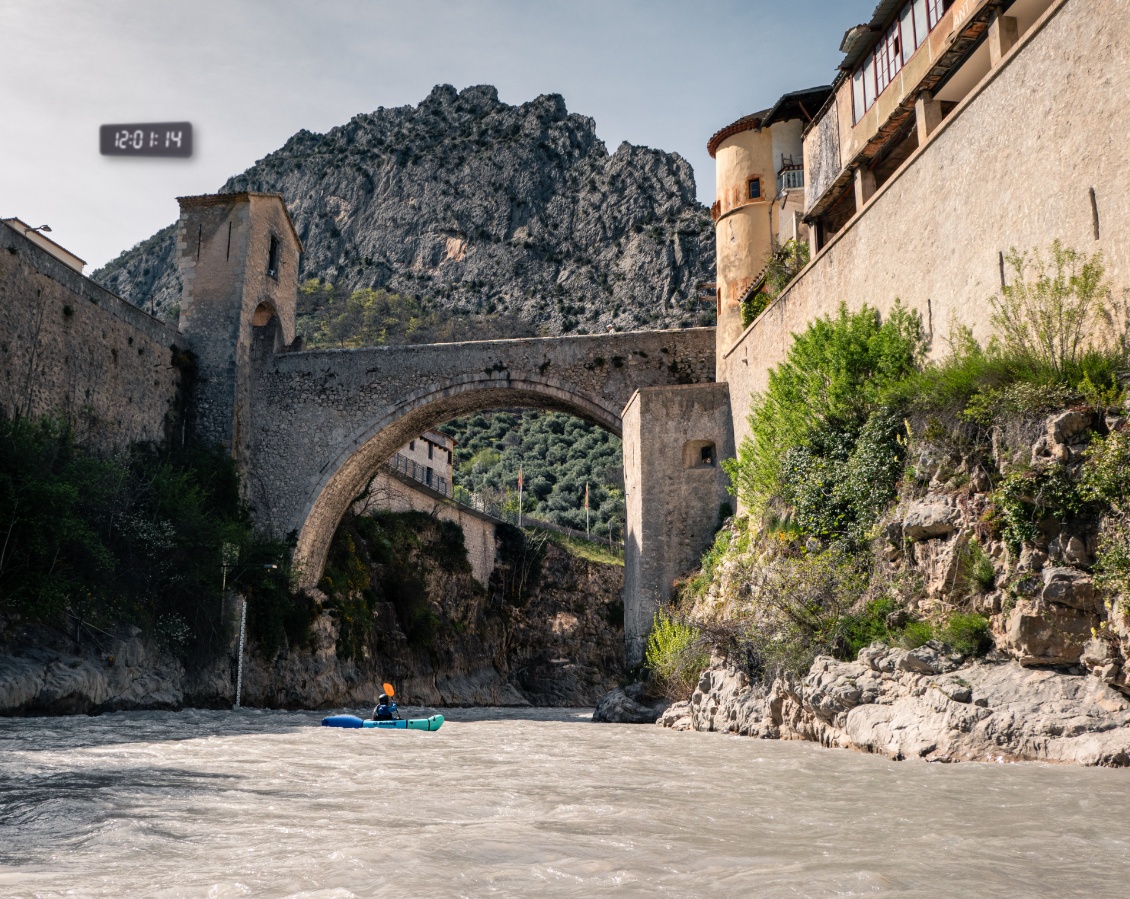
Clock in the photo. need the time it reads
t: 12:01:14
